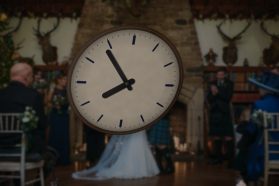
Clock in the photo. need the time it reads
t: 7:54
